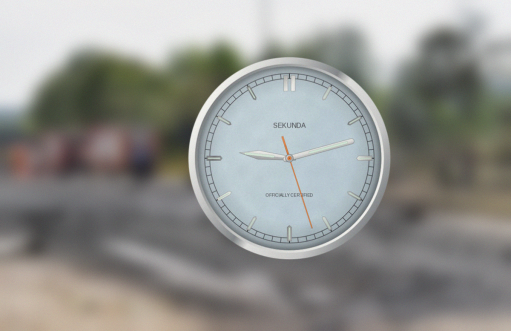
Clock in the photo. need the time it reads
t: 9:12:27
